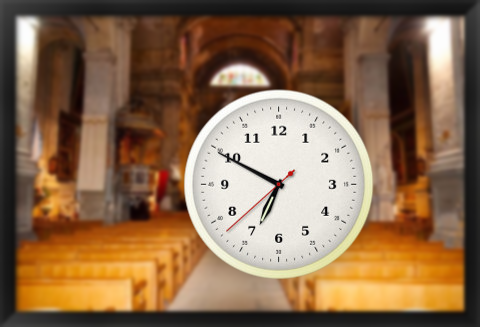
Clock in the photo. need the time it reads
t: 6:49:38
